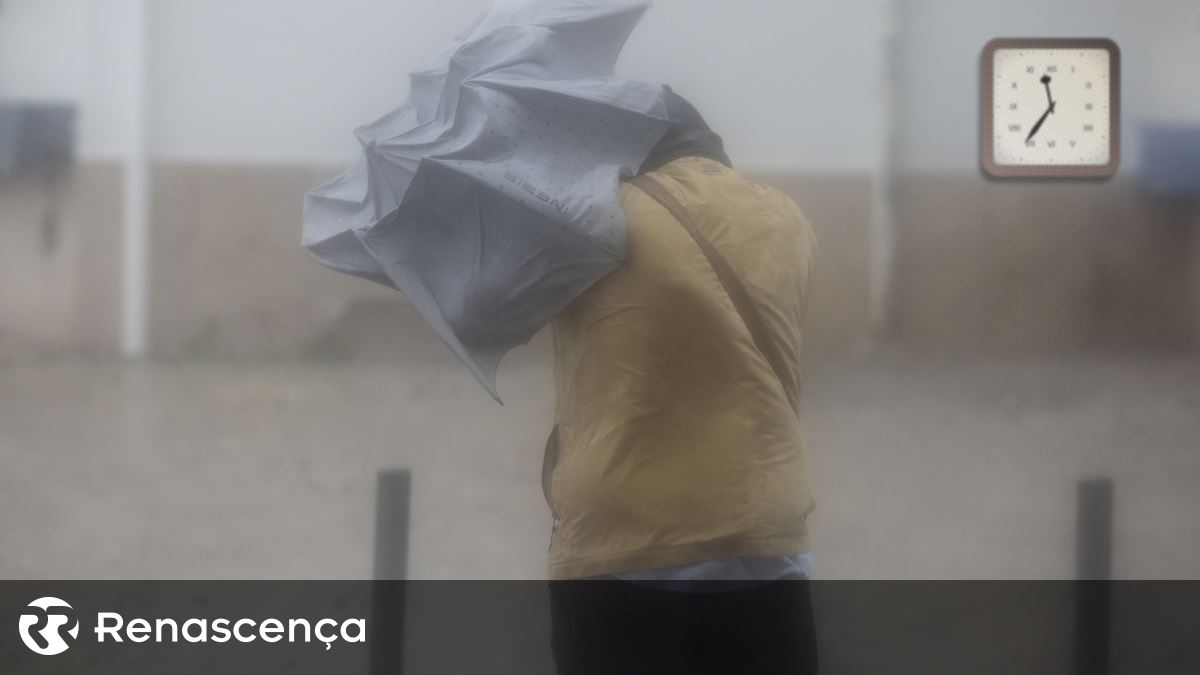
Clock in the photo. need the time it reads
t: 11:36
